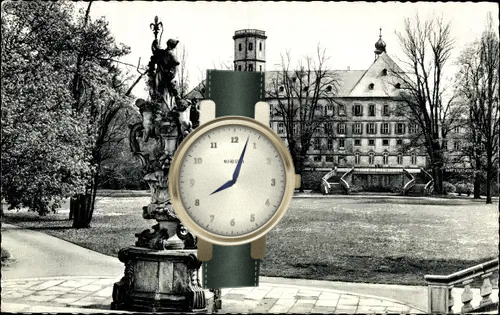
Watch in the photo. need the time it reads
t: 8:03
